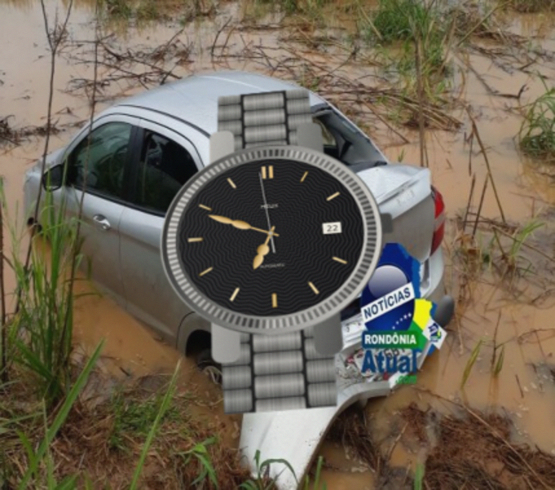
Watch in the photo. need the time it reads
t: 6:48:59
